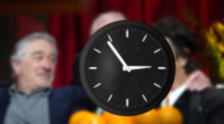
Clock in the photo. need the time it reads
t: 2:54
